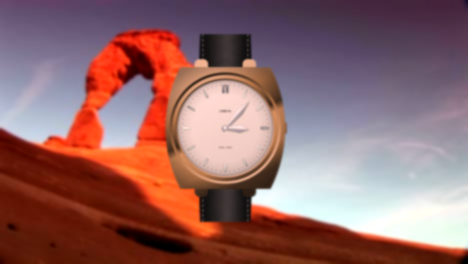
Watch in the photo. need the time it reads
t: 3:07
